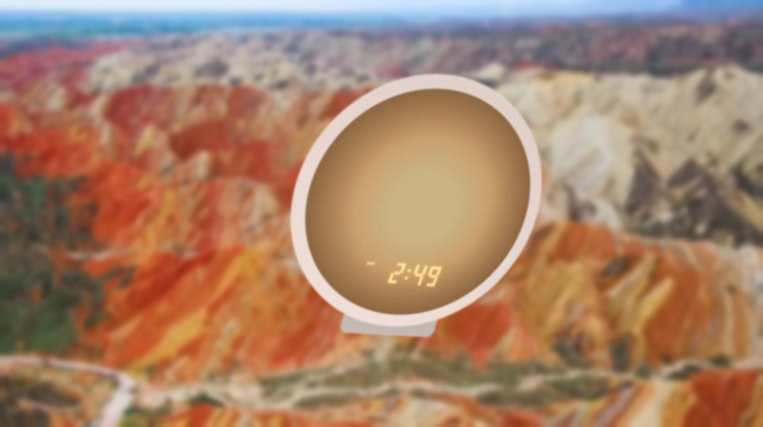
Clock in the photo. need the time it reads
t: 2:49
